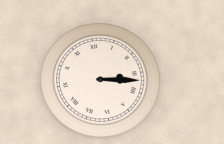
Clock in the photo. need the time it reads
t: 3:17
